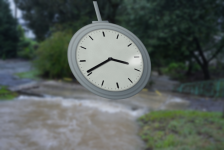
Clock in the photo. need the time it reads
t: 3:41
